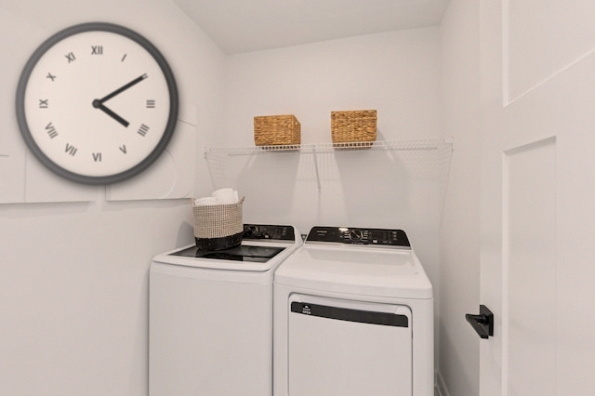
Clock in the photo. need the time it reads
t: 4:10
